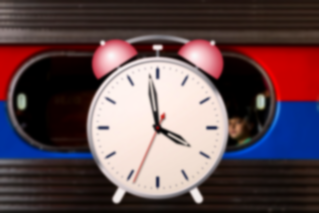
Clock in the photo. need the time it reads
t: 3:58:34
